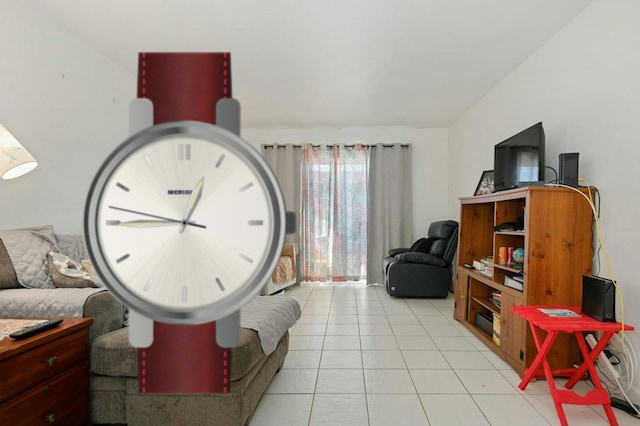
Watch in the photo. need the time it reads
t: 12:44:47
